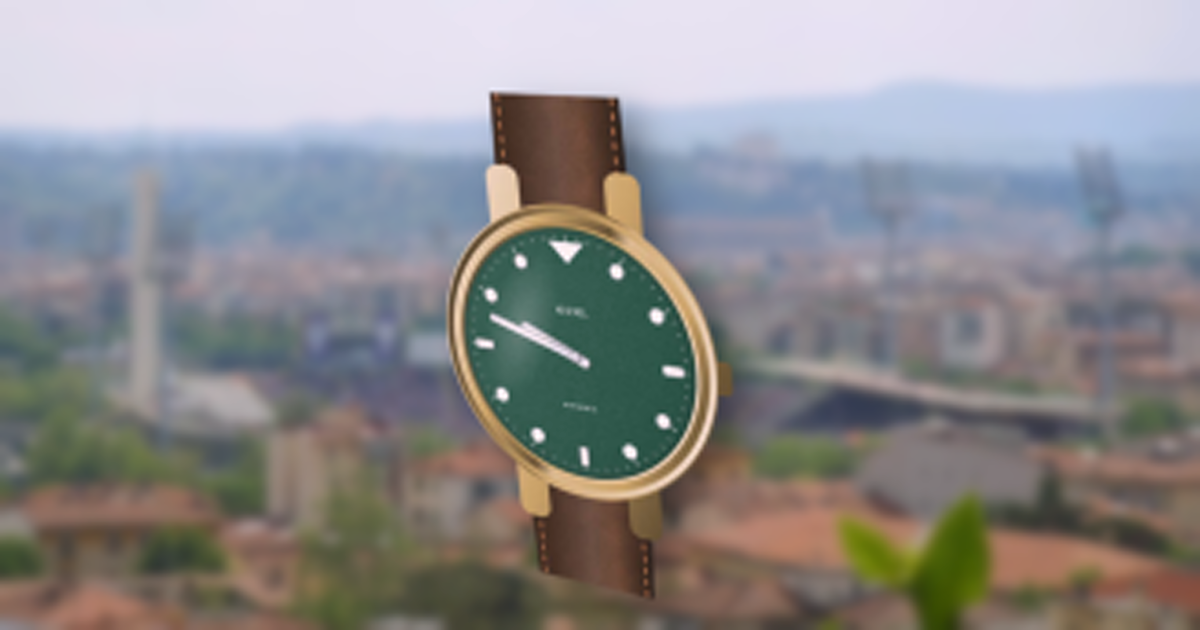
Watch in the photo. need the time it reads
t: 9:48
